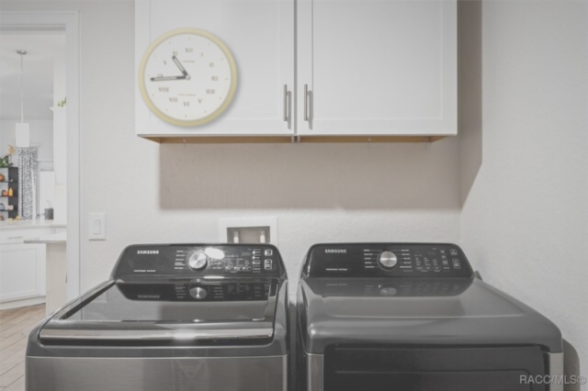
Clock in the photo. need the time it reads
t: 10:44
